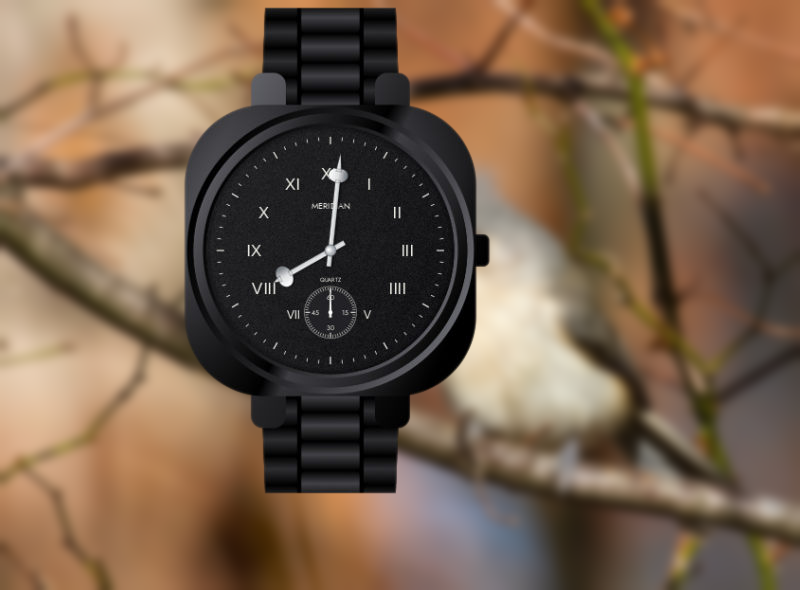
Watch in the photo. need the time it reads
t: 8:01
